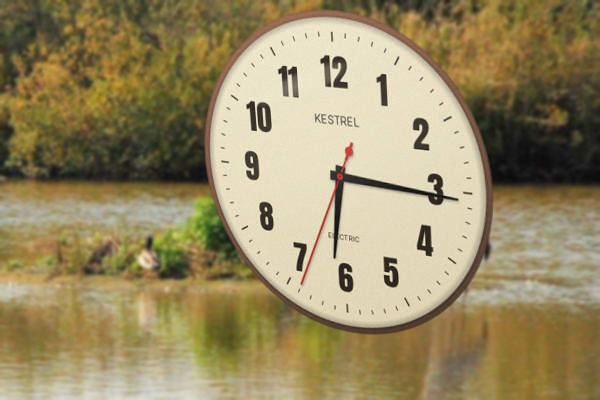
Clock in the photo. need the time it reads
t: 6:15:34
